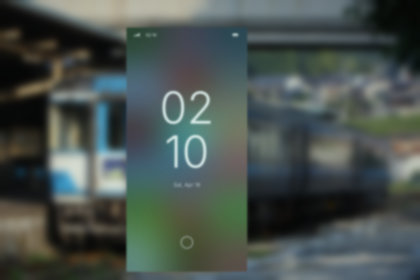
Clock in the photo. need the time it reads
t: 2:10
